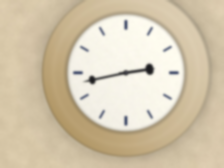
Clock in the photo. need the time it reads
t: 2:43
